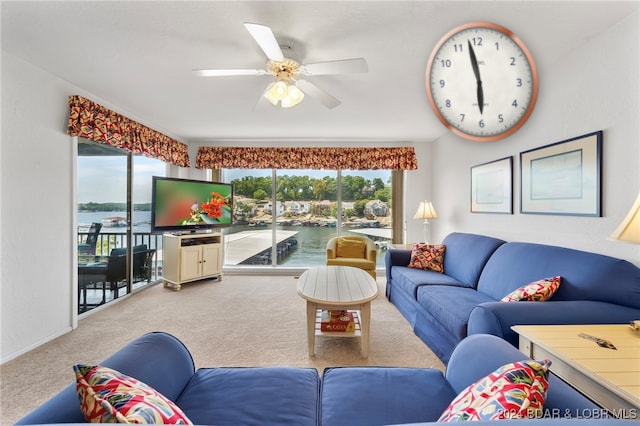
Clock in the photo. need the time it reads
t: 5:58
